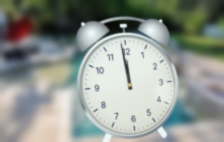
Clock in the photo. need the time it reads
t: 11:59
